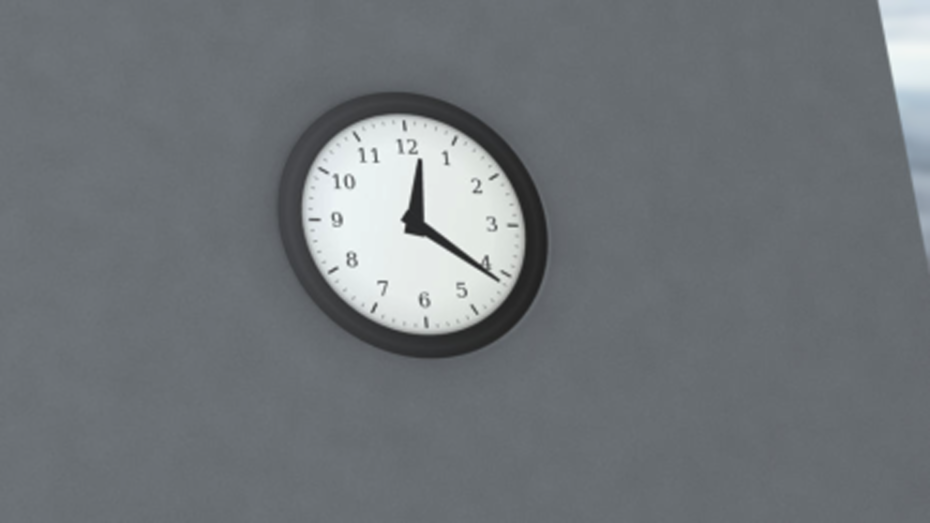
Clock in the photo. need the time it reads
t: 12:21
